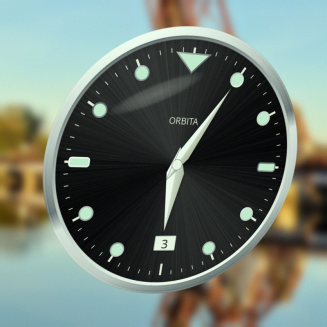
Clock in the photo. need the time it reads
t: 6:05
